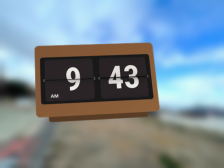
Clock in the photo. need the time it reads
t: 9:43
